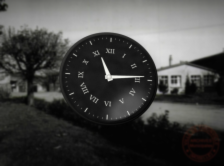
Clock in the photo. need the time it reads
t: 11:14
